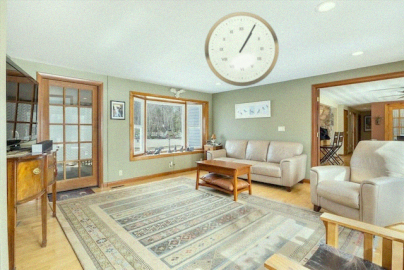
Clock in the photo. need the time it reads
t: 1:05
